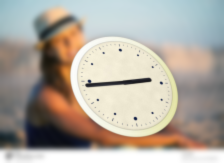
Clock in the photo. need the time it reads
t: 2:44
